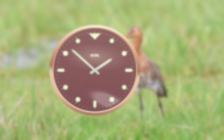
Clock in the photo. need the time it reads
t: 1:52
